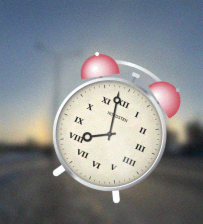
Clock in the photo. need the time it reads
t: 7:58
